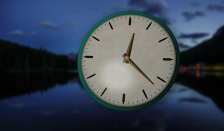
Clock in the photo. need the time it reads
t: 12:22
